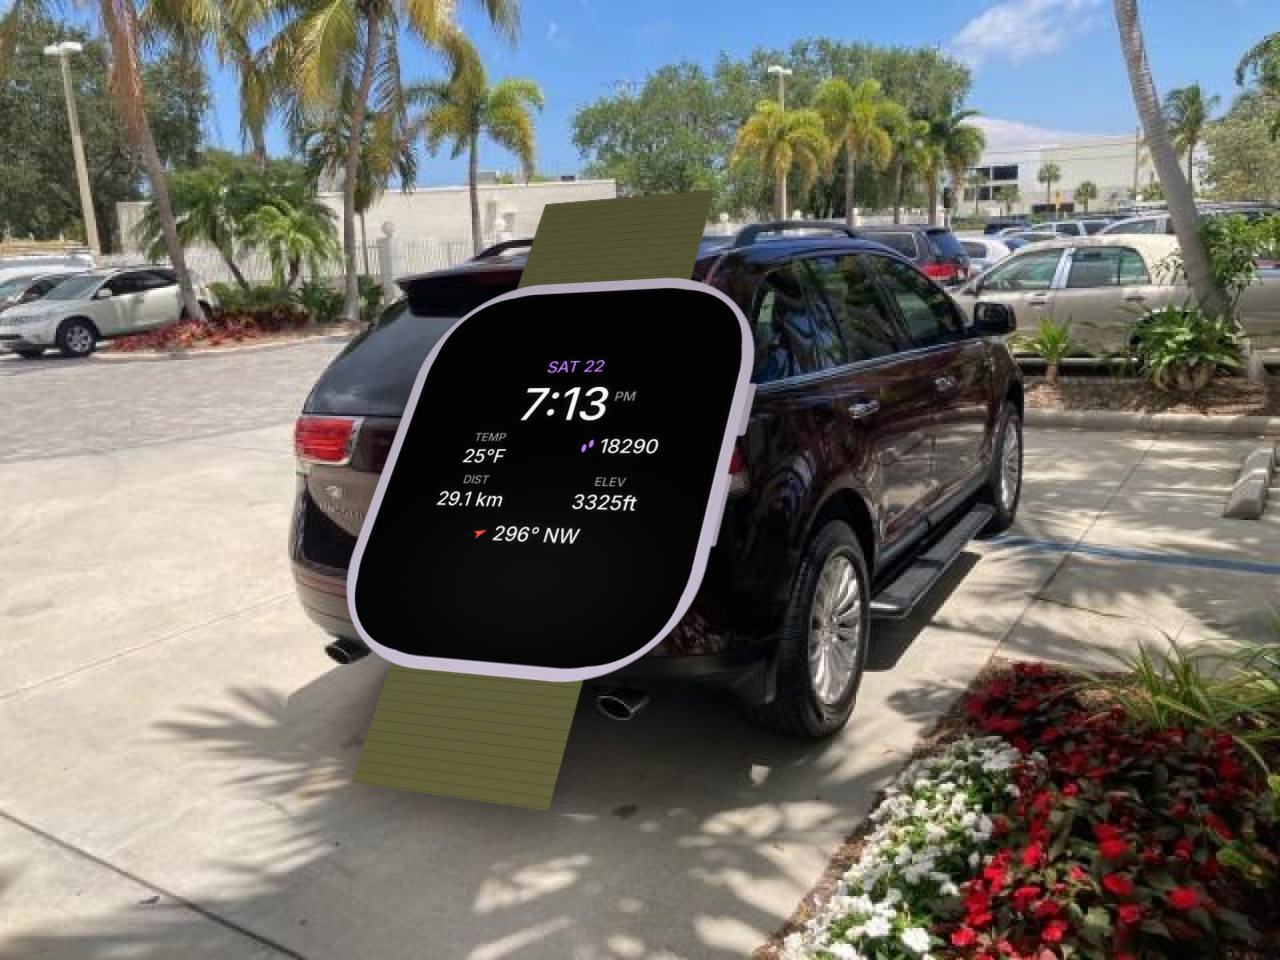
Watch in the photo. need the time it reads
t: 7:13
